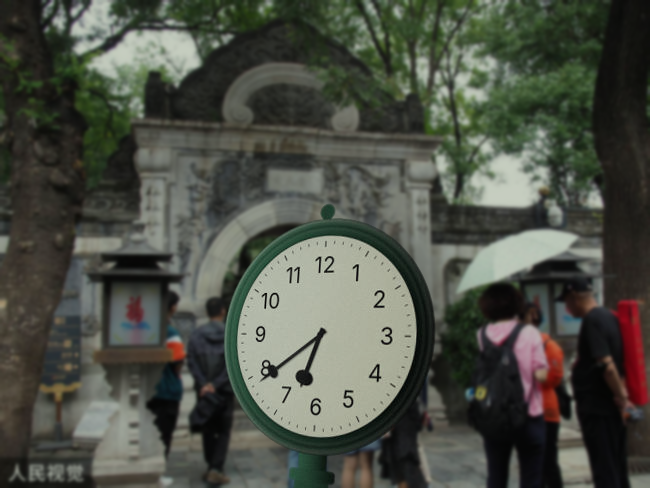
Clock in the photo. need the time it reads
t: 6:39
